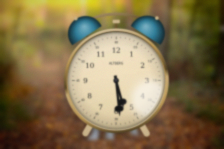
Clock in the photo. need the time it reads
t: 5:29
